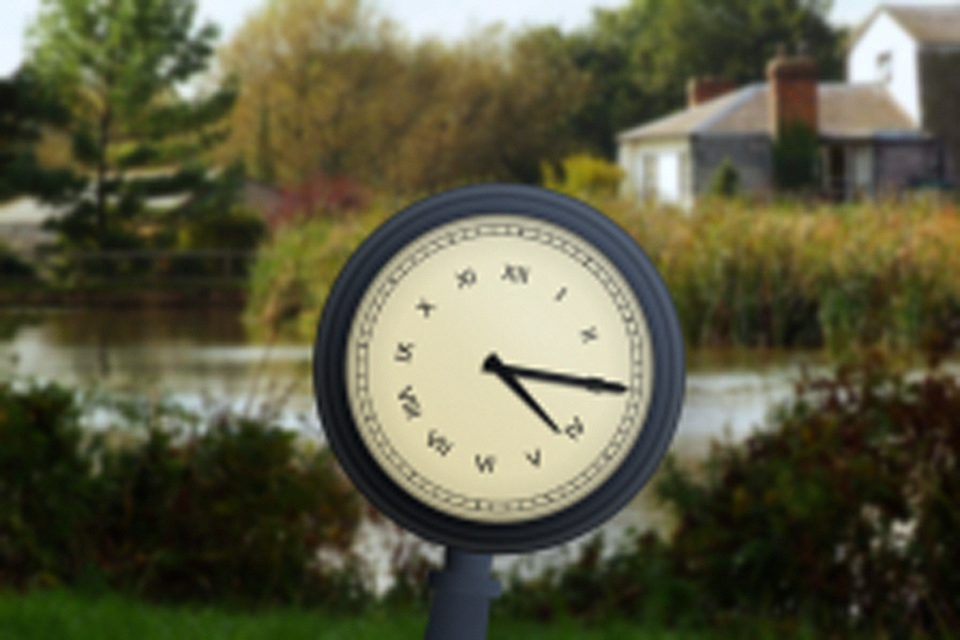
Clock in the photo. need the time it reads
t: 4:15
